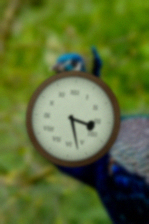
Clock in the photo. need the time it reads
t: 3:27
